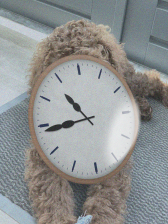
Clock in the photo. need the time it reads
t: 10:44
